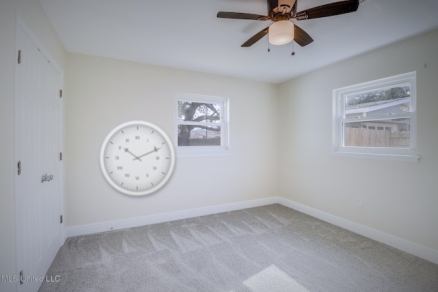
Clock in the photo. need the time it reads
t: 10:11
